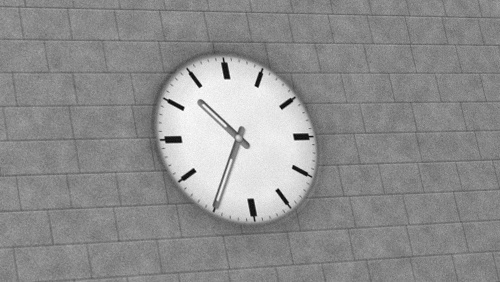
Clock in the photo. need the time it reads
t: 10:35
